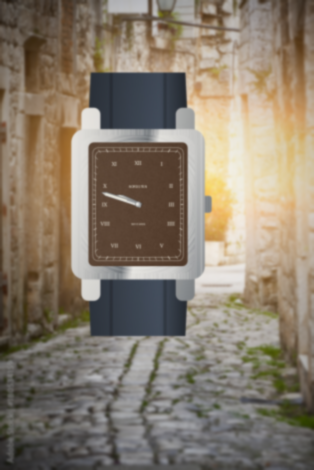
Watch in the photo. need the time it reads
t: 9:48
